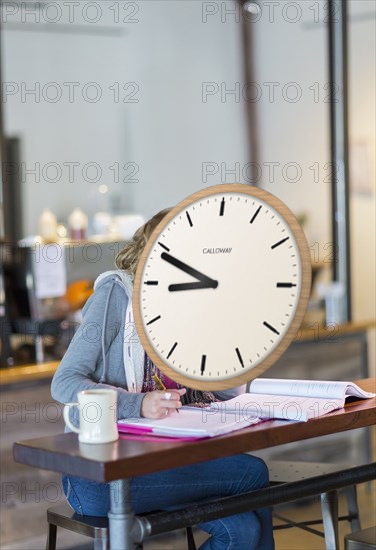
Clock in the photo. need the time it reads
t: 8:49
